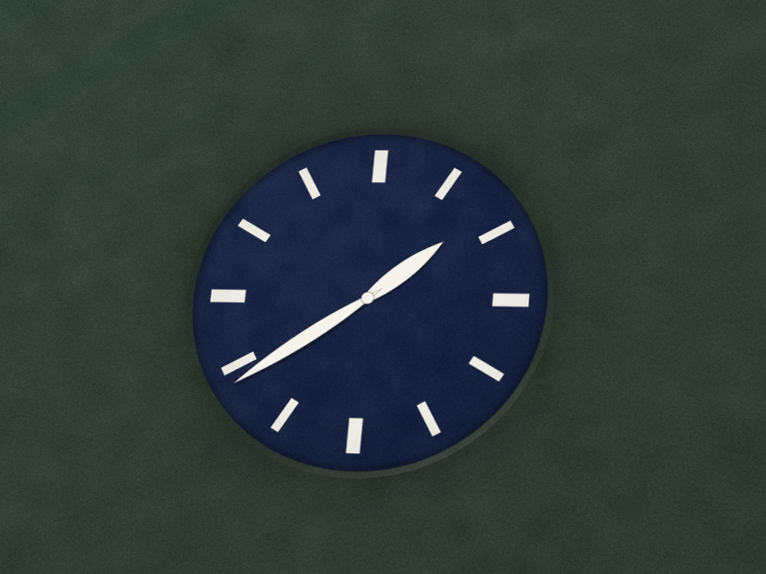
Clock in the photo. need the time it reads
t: 1:39
